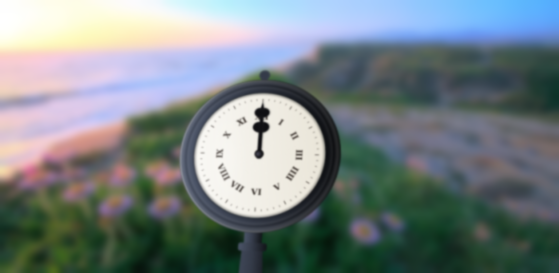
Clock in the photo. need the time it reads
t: 12:00
